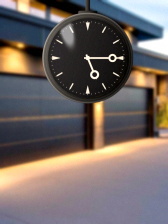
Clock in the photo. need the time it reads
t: 5:15
